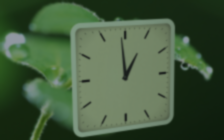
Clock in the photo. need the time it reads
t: 12:59
